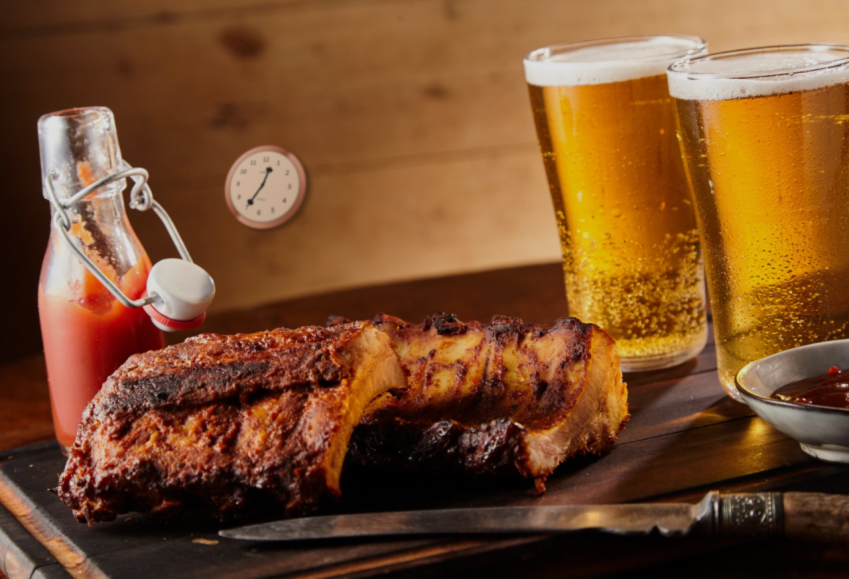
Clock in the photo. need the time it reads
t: 12:35
